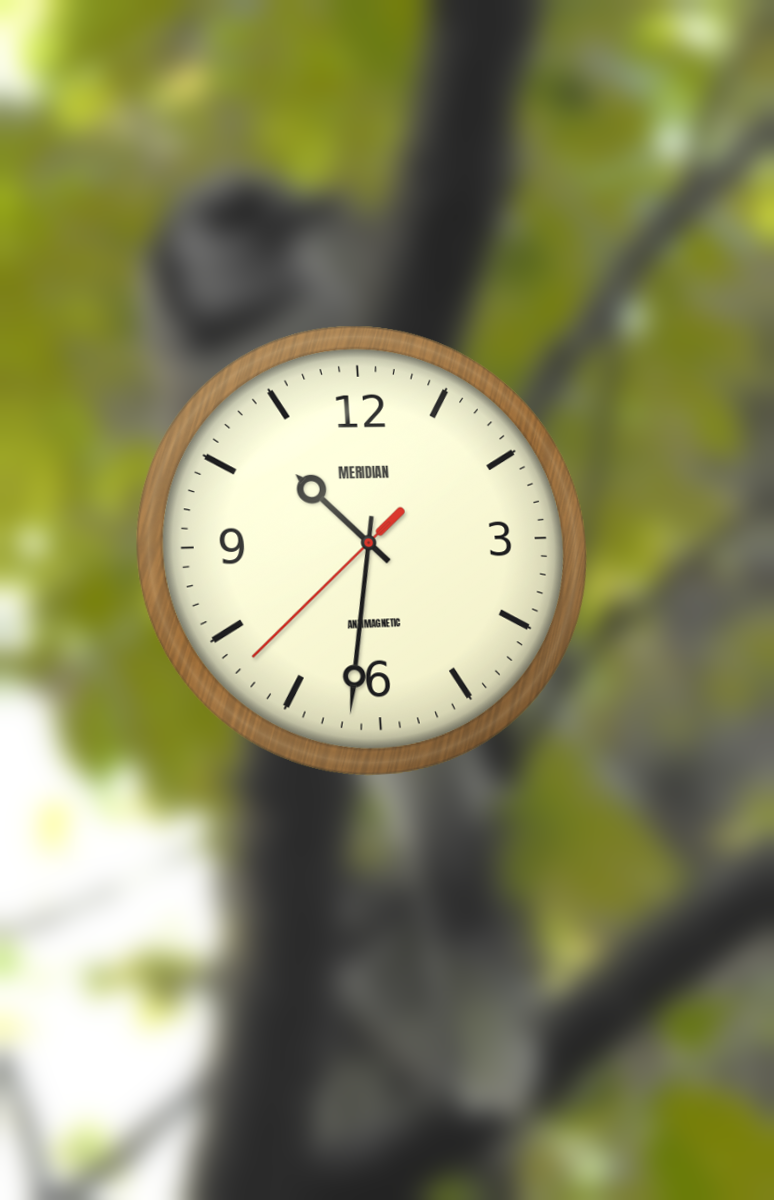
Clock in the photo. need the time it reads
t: 10:31:38
